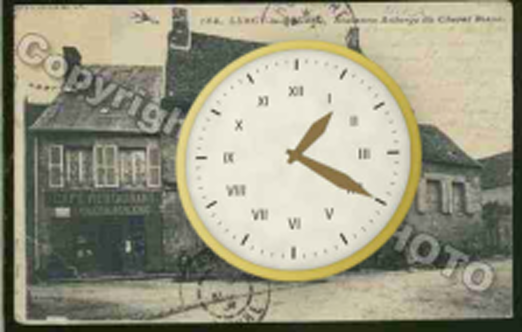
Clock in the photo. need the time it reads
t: 1:20
